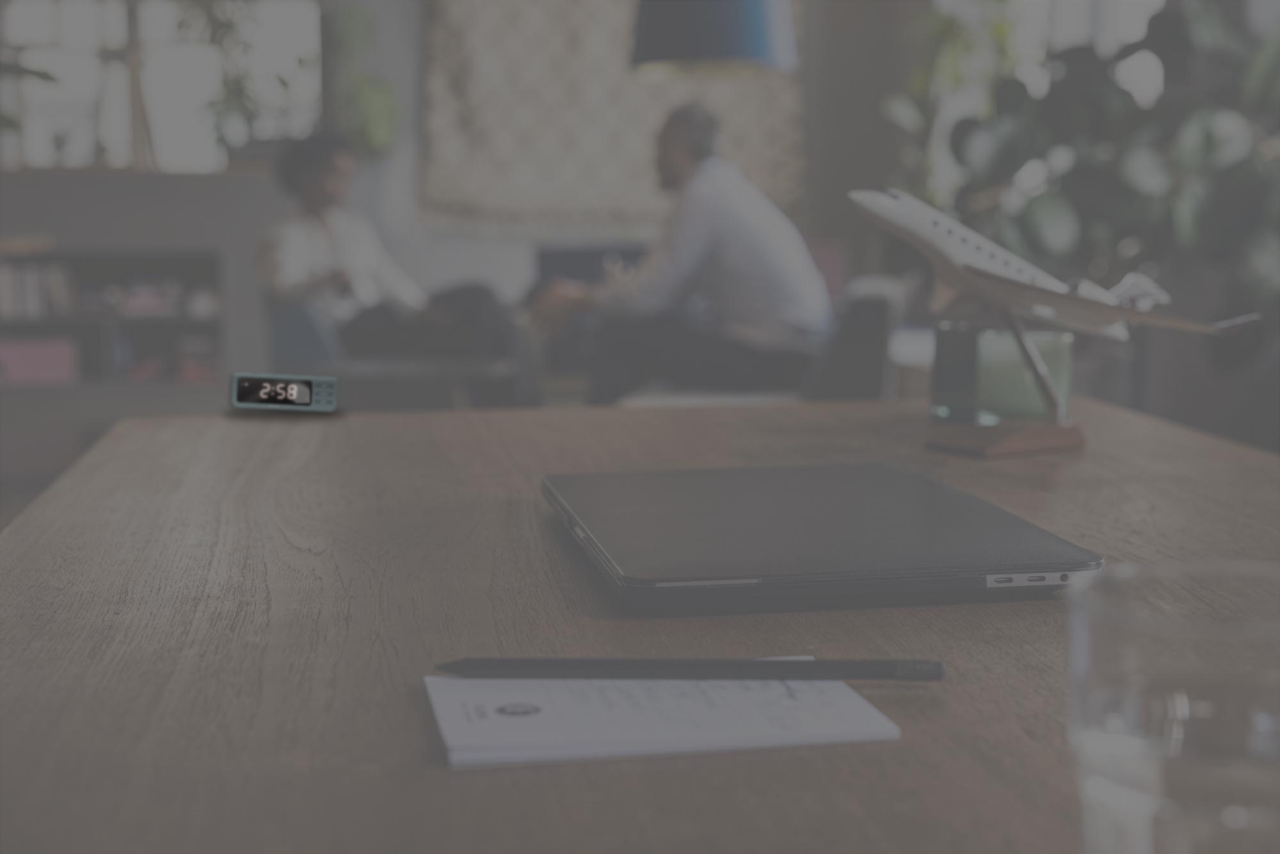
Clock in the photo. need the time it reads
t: 2:58
